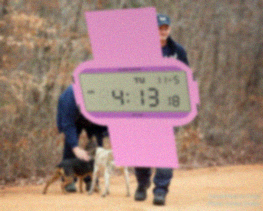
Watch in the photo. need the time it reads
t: 4:13
